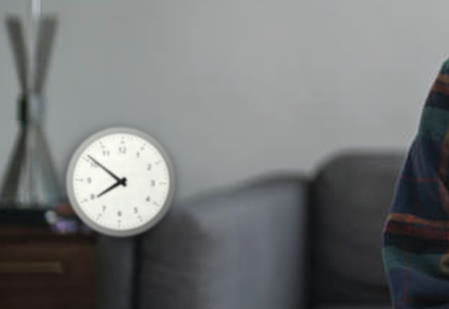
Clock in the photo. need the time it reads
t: 7:51
